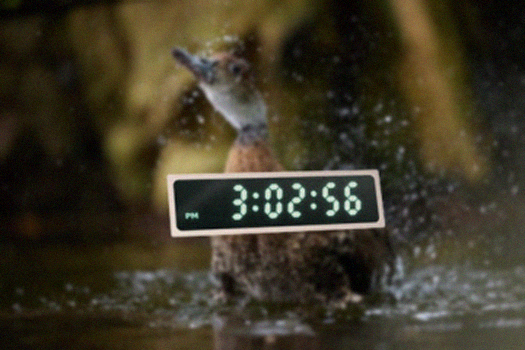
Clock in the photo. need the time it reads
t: 3:02:56
